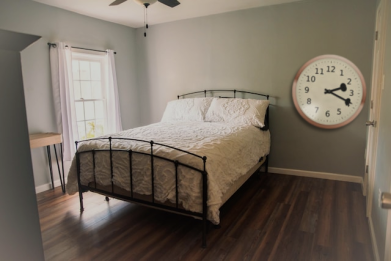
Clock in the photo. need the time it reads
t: 2:19
